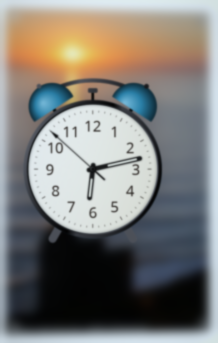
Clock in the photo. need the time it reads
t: 6:12:52
